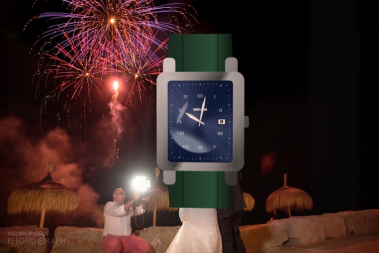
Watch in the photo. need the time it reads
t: 10:02
